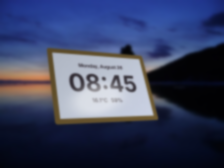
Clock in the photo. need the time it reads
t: 8:45
